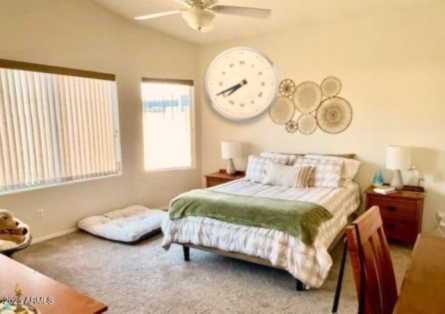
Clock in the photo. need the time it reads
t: 7:41
